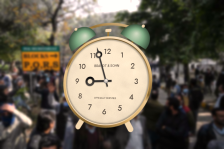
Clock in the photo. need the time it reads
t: 8:57
